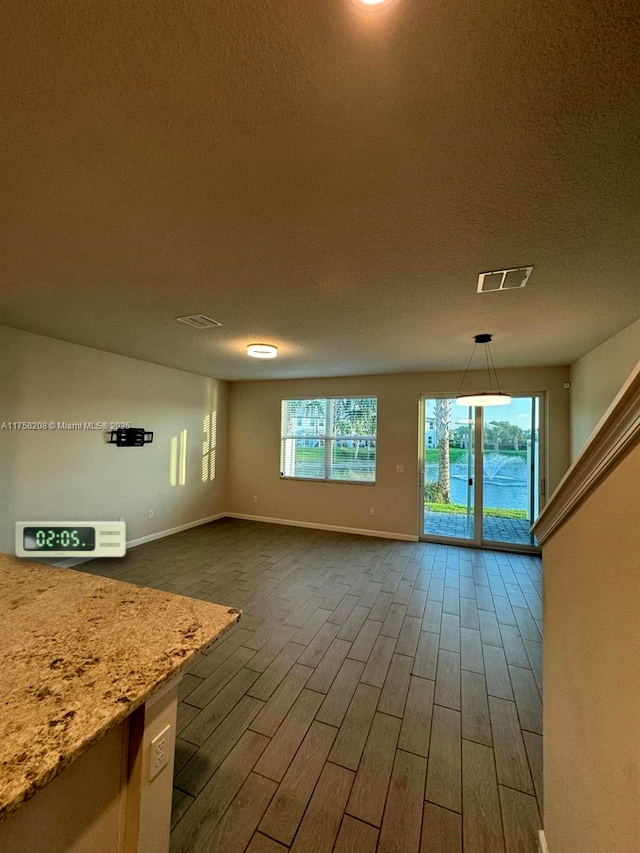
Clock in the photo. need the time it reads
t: 2:05
